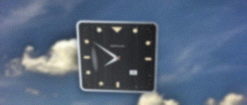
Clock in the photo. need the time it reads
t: 7:51
